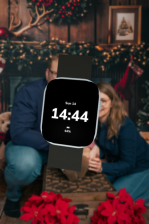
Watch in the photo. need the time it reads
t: 14:44
